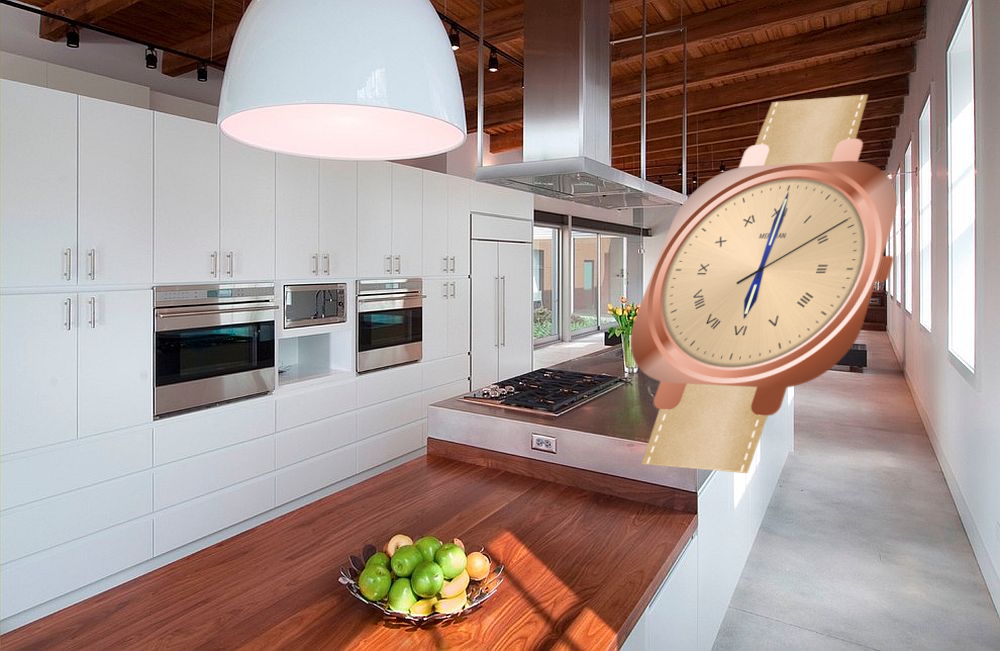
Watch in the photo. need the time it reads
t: 6:00:09
